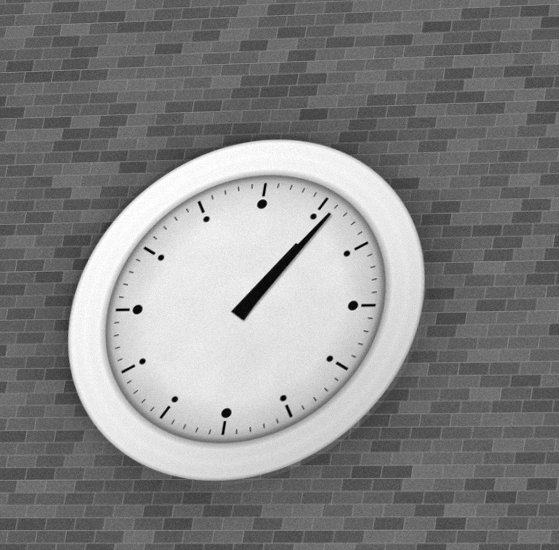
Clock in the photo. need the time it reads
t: 1:06
